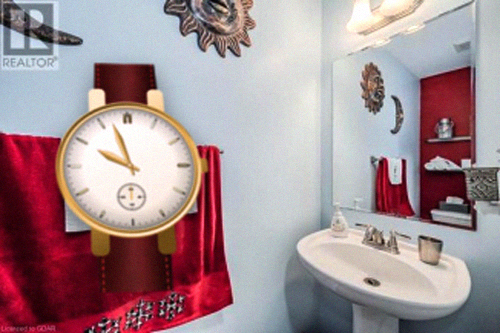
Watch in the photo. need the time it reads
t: 9:57
